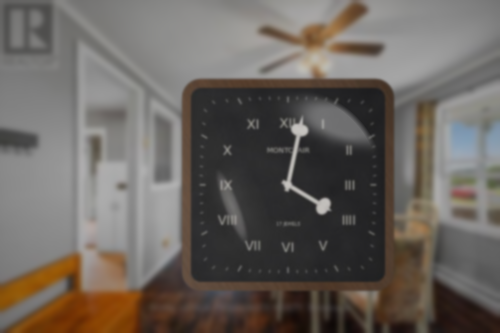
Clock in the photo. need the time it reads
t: 4:02
